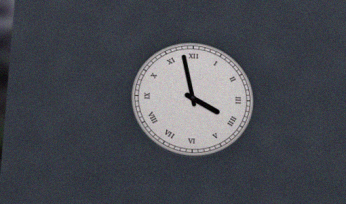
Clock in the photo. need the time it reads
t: 3:58
